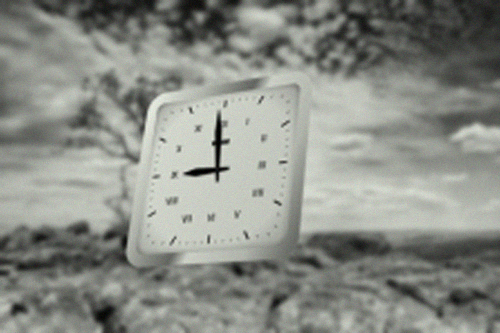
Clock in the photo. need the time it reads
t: 8:59
